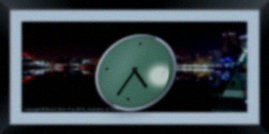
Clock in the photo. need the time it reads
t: 4:34
